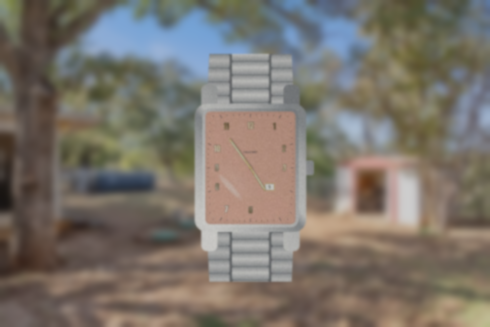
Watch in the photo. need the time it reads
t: 4:54
